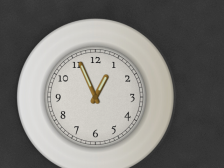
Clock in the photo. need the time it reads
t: 12:56
